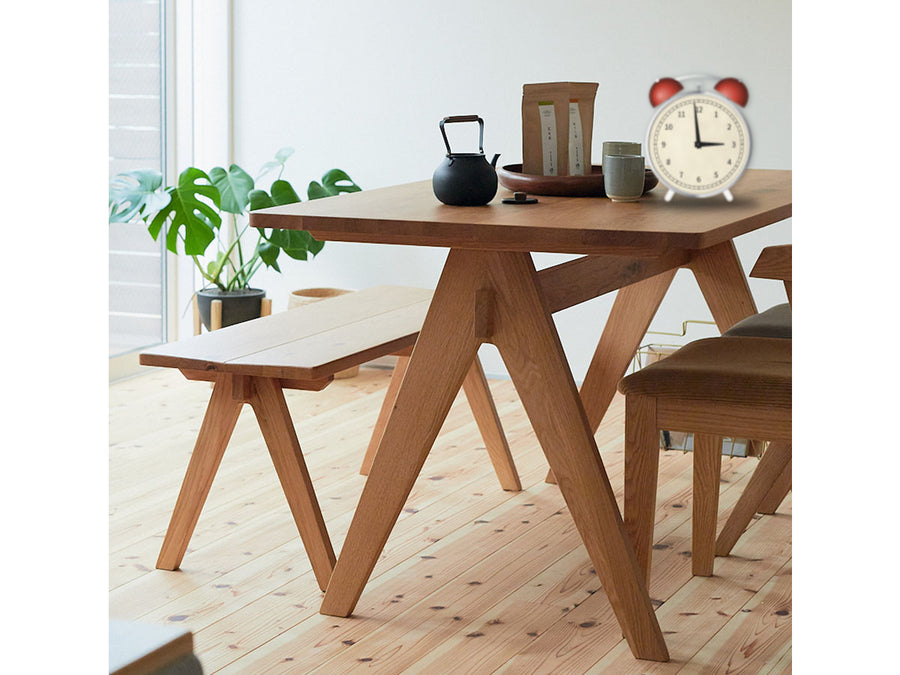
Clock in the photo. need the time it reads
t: 2:59
